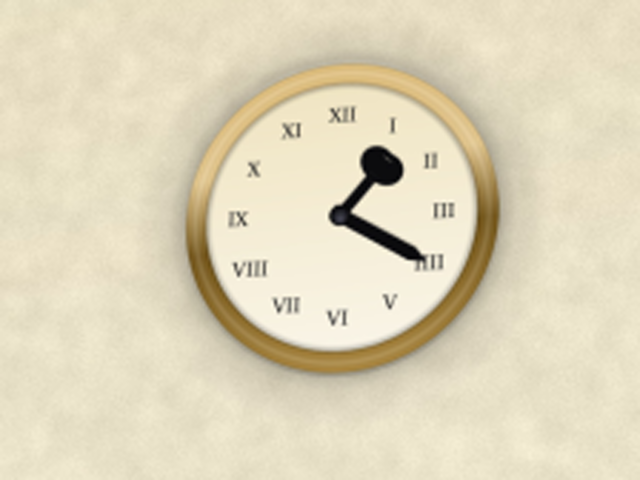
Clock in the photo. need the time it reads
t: 1:20
